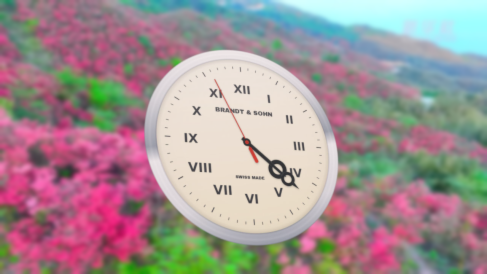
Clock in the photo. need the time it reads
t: 4:21:56
